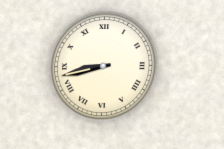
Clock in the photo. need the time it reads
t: 8:43
